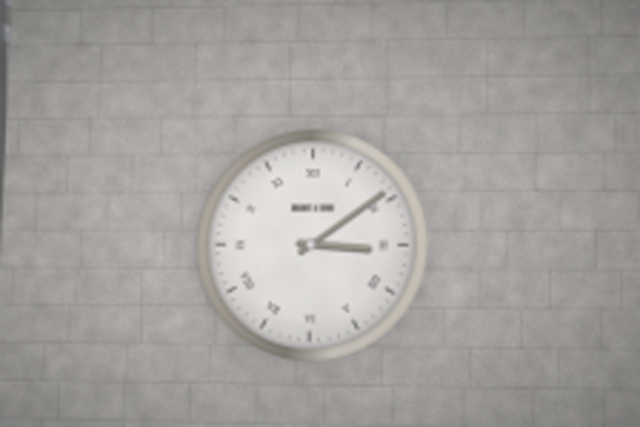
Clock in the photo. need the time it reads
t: 3:09
